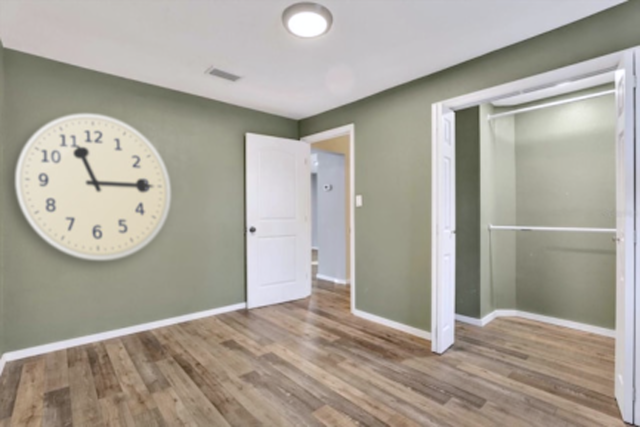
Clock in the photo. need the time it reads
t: 11:15
